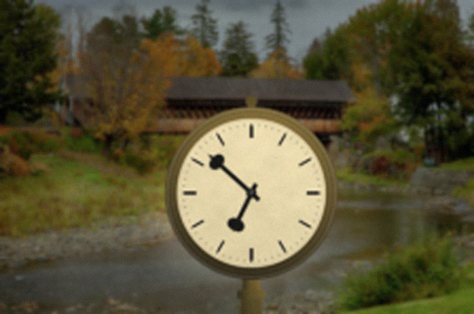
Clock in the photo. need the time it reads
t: 6:52
